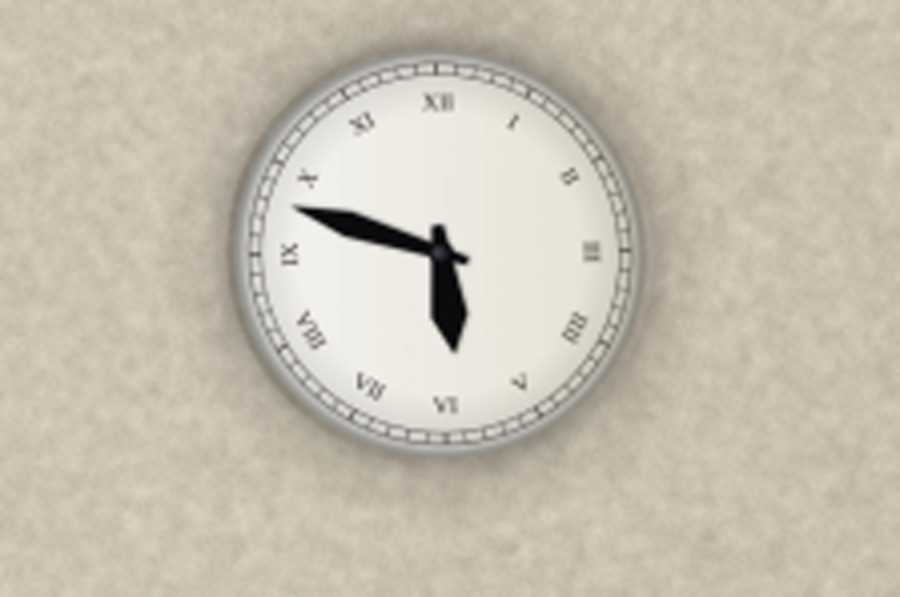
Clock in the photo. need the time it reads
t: 5:48
